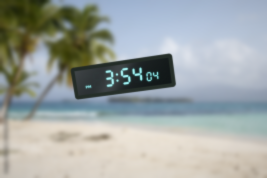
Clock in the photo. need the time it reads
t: 3:54:04
